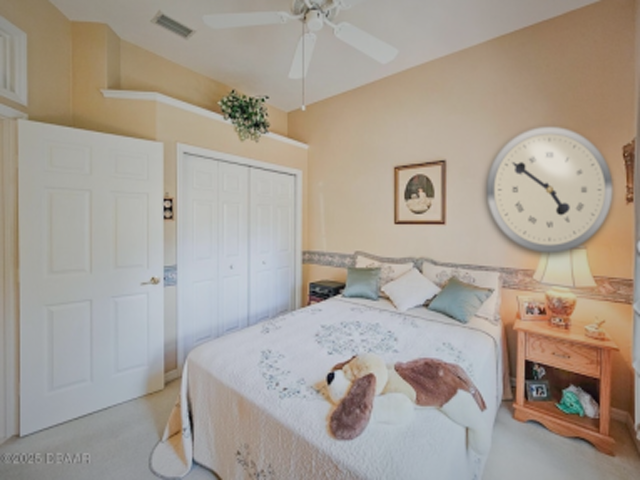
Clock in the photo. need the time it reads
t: 4:51
